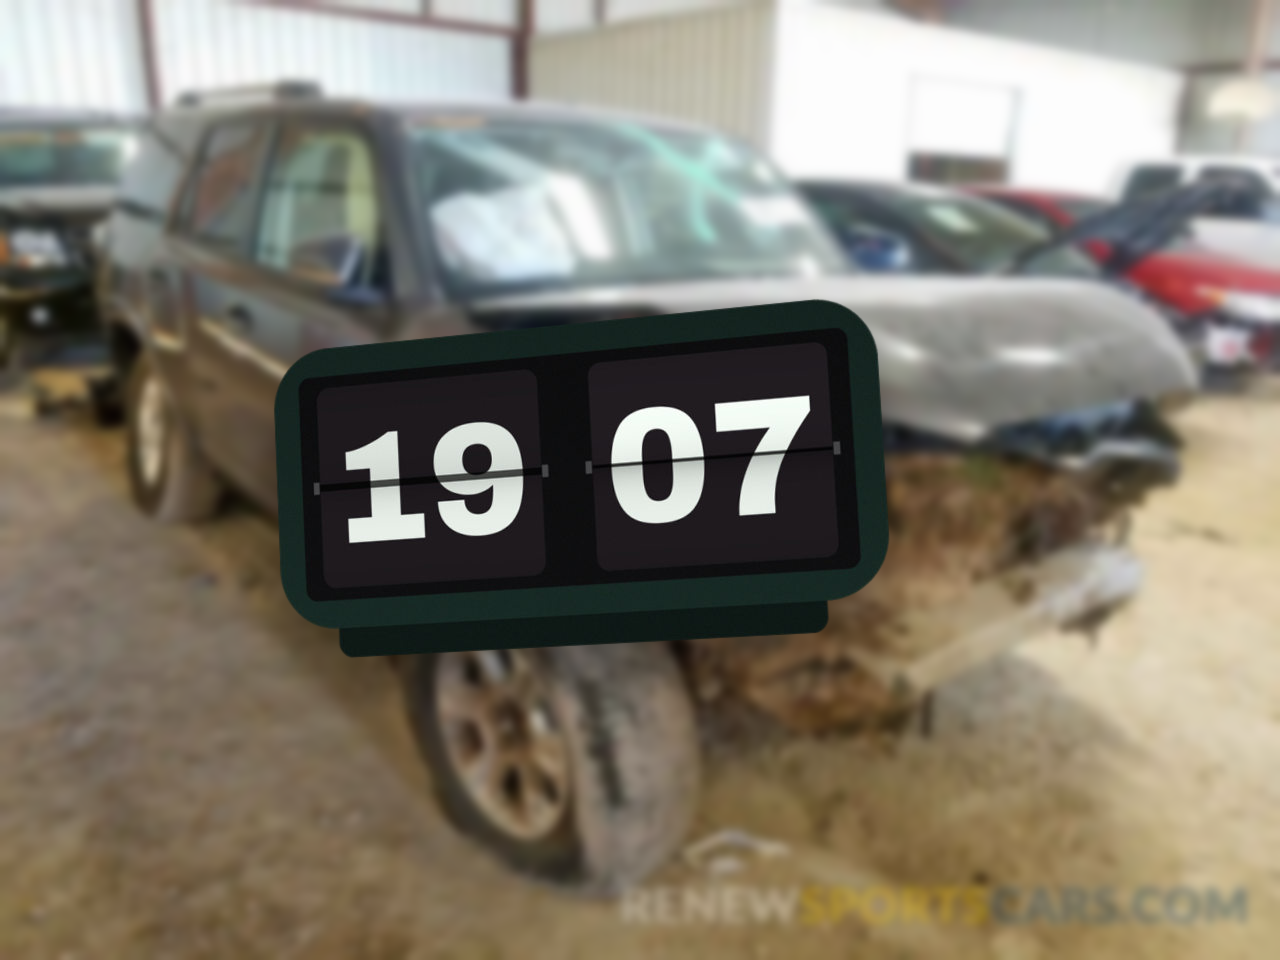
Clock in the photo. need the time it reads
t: 19:07
